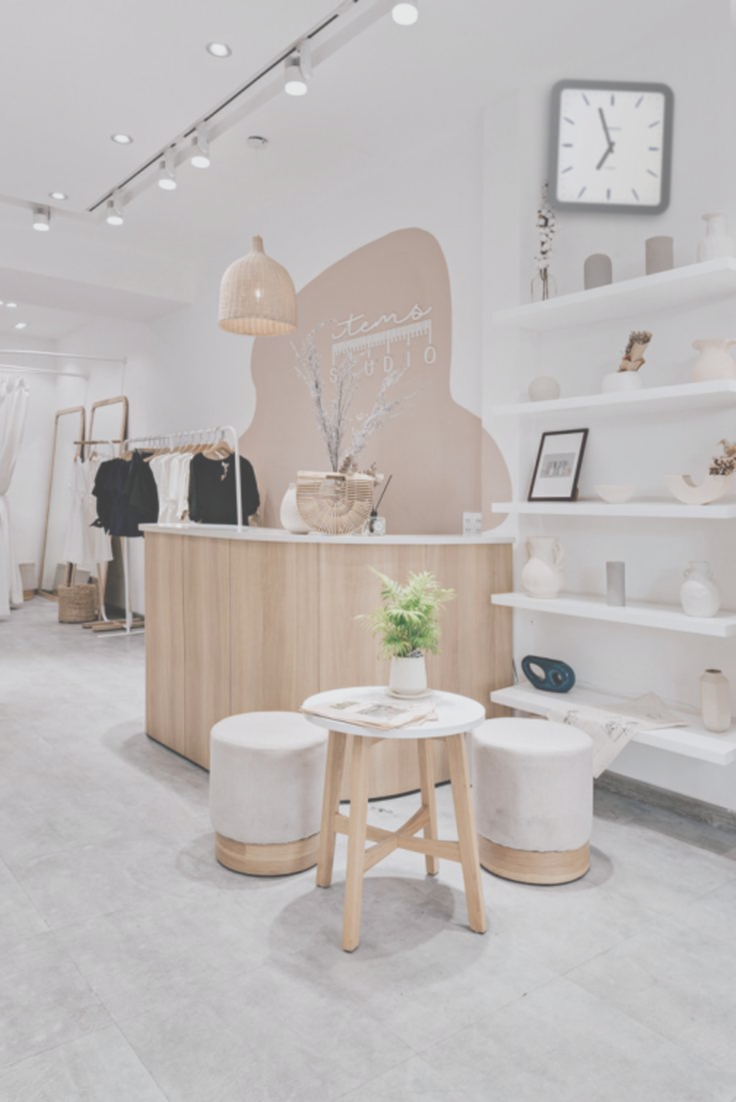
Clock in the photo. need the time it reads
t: 6:57
